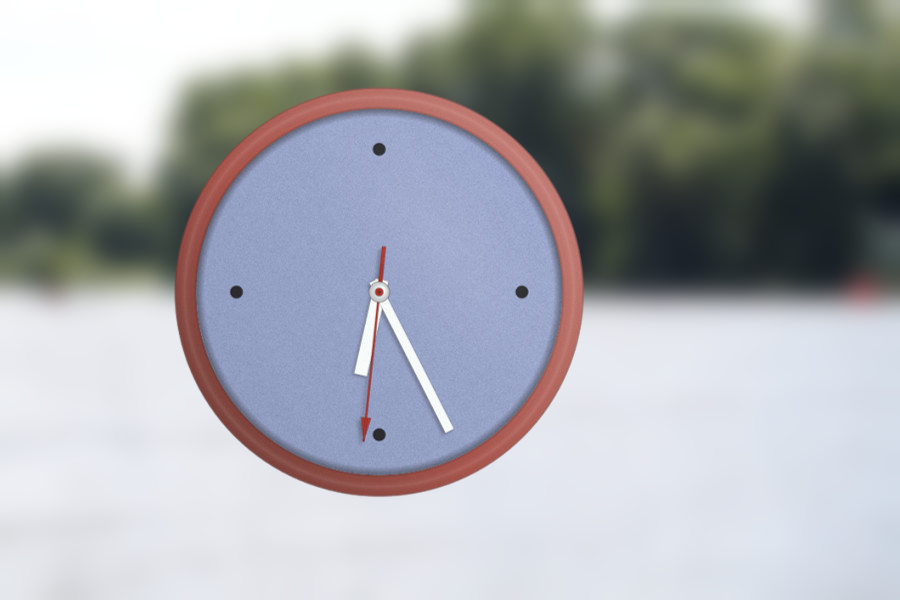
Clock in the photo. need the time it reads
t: 6:25:31
